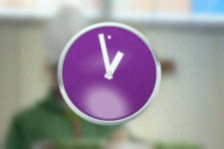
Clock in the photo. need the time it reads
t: 12:58
